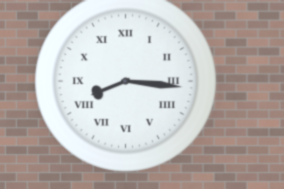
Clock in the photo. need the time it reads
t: 8:16
